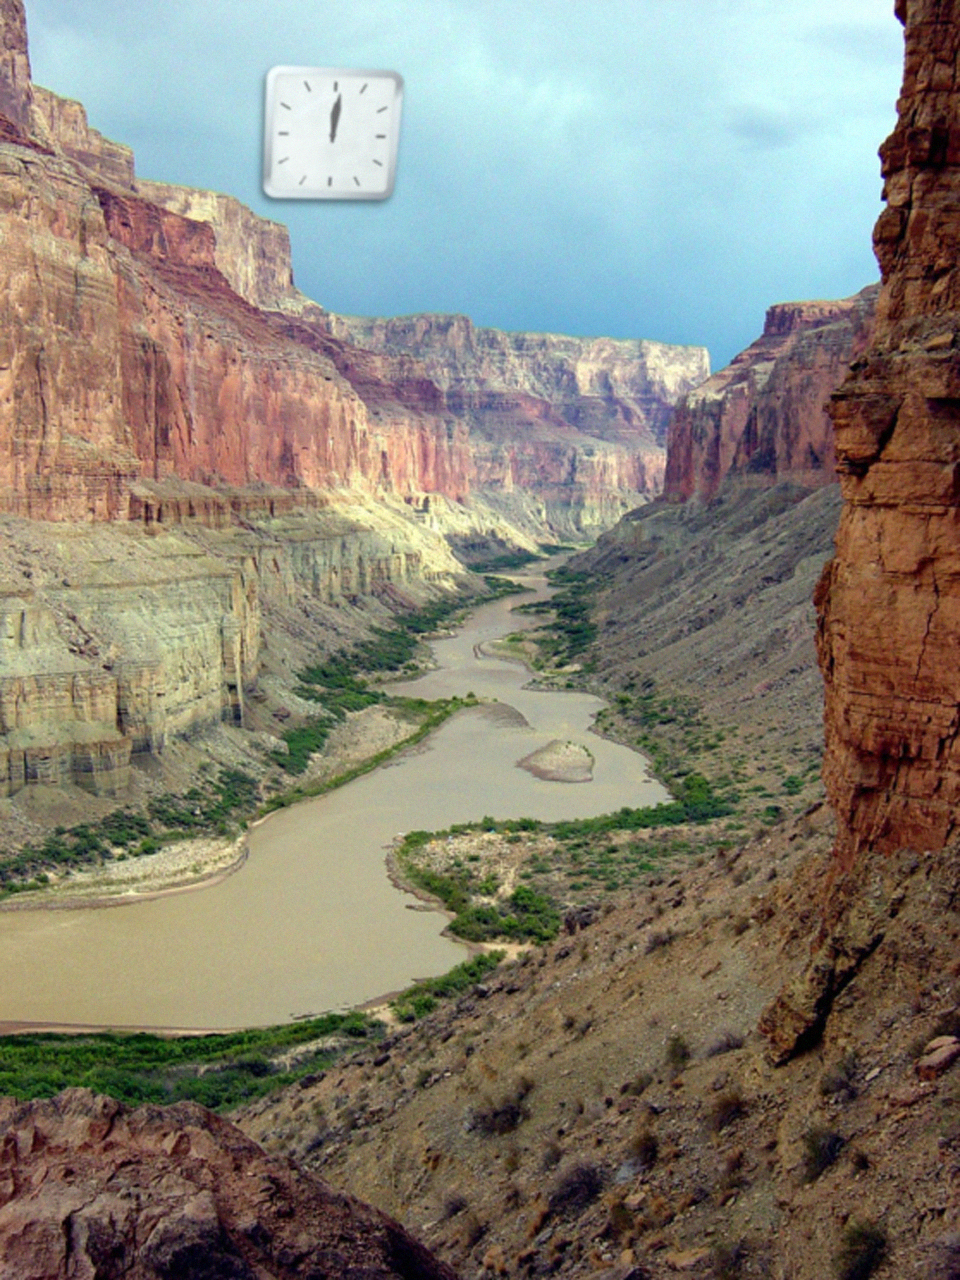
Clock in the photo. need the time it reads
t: 12:01
